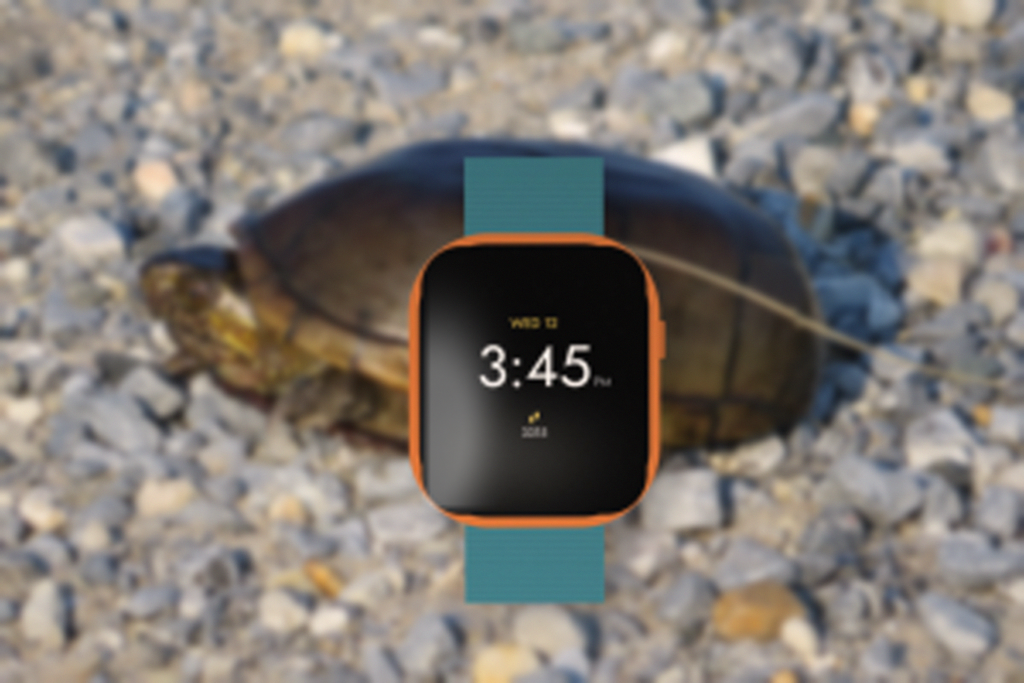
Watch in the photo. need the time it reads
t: 3:45
